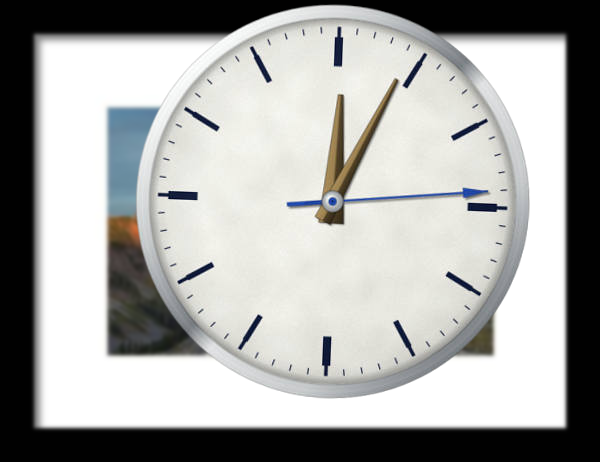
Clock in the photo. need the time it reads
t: 12:04:14
